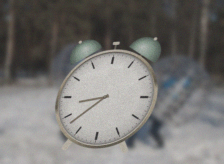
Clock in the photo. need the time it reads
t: 8:38
